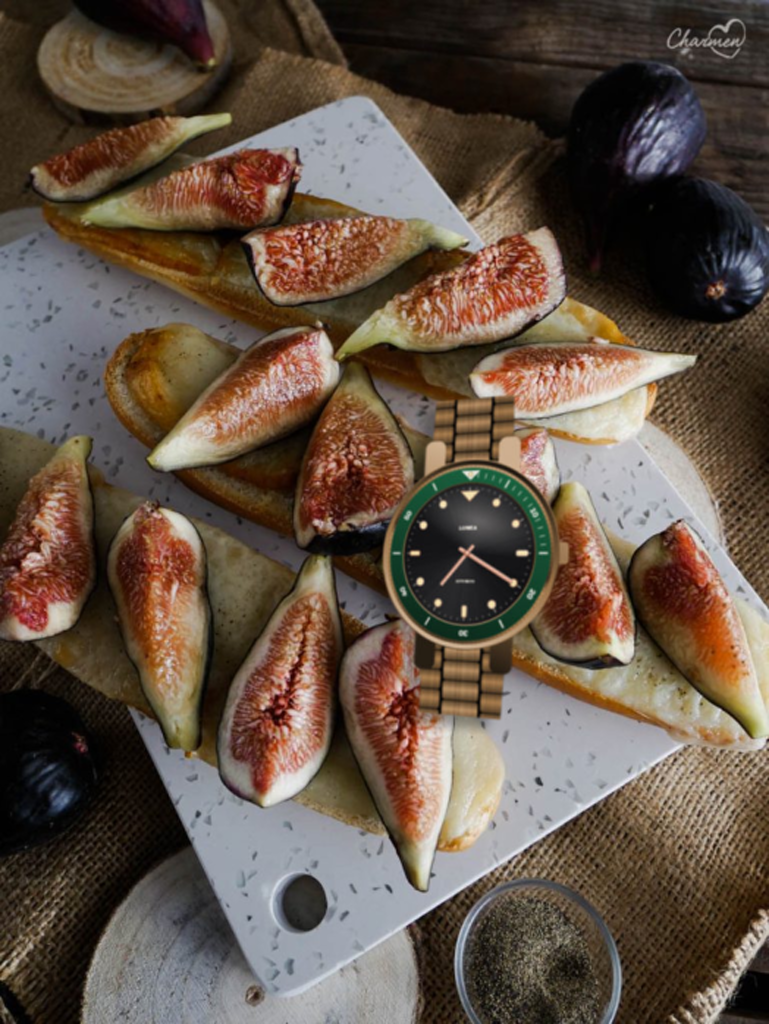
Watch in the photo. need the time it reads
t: 7:20
